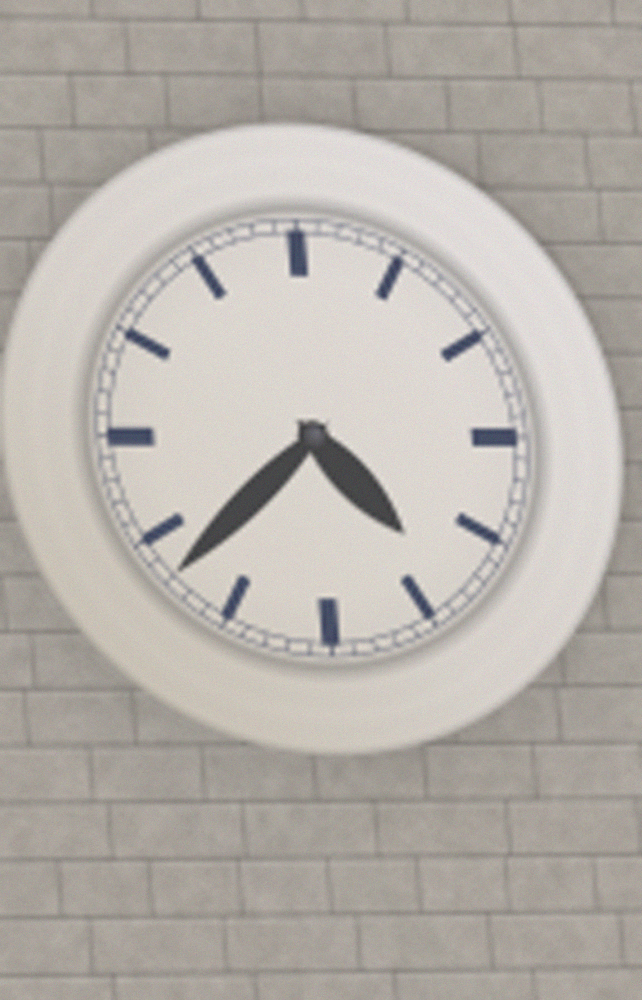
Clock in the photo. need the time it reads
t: 4:38
